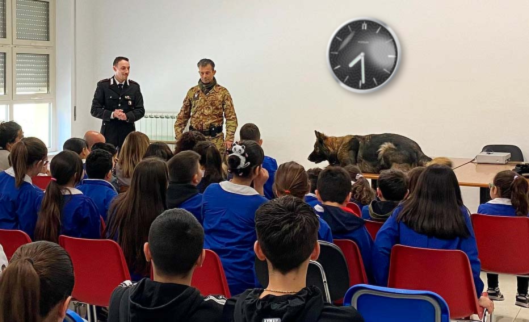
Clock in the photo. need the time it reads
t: 7:29
